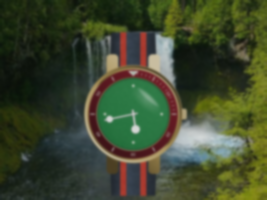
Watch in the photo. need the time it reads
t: 5:43
